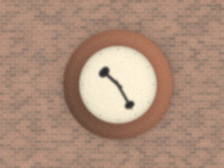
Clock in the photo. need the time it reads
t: 10:25
